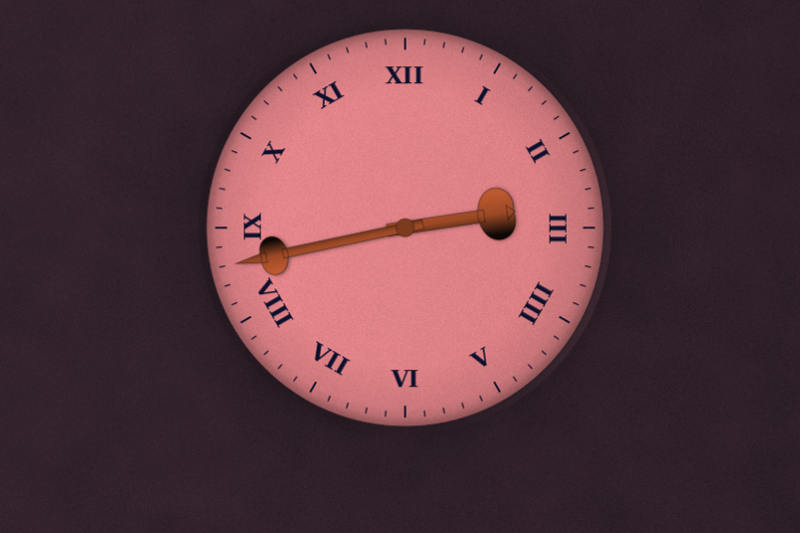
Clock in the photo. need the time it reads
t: 2:43
